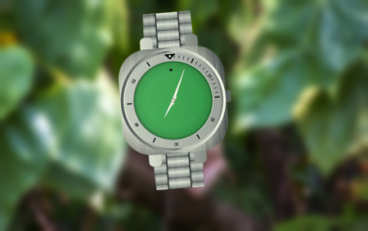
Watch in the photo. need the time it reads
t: 7:04
